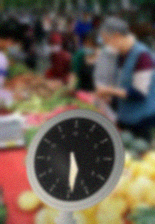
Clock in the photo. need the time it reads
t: 5:29
